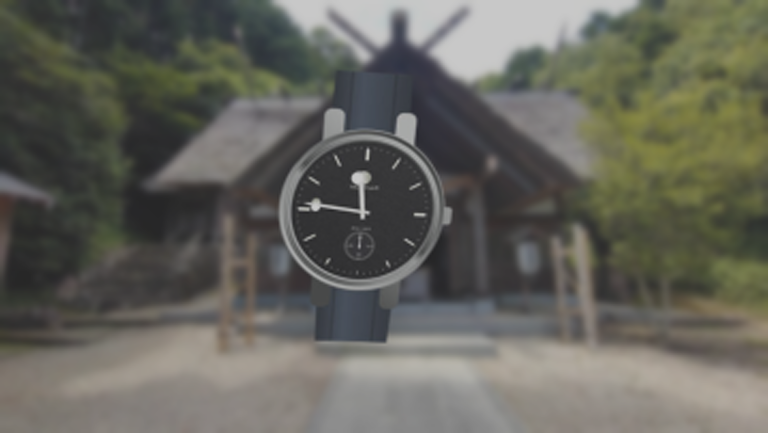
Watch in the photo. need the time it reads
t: 11:46
